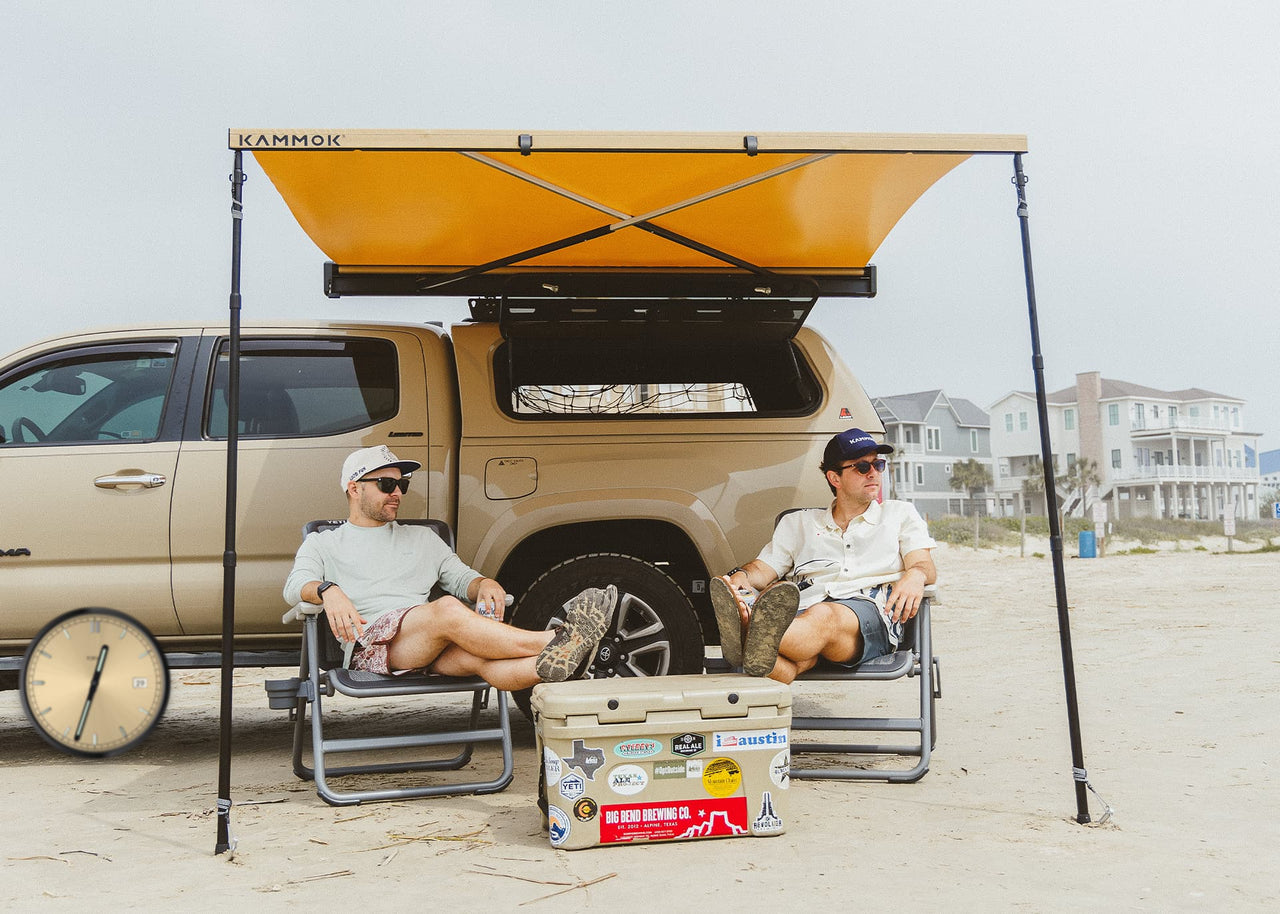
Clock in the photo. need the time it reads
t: 12:33
